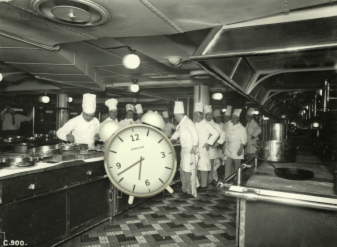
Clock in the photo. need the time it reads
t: 6:42
